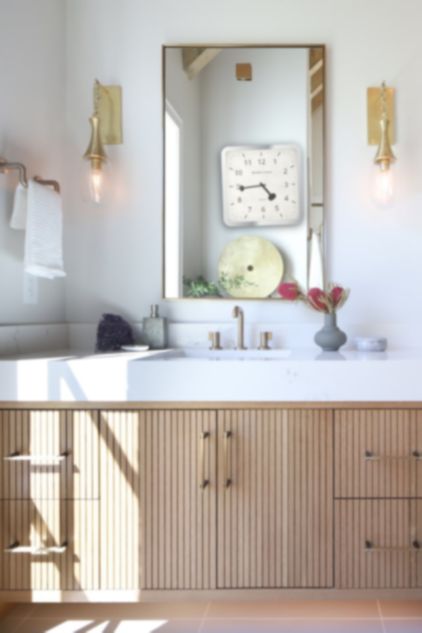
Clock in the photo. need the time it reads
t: 4:44
